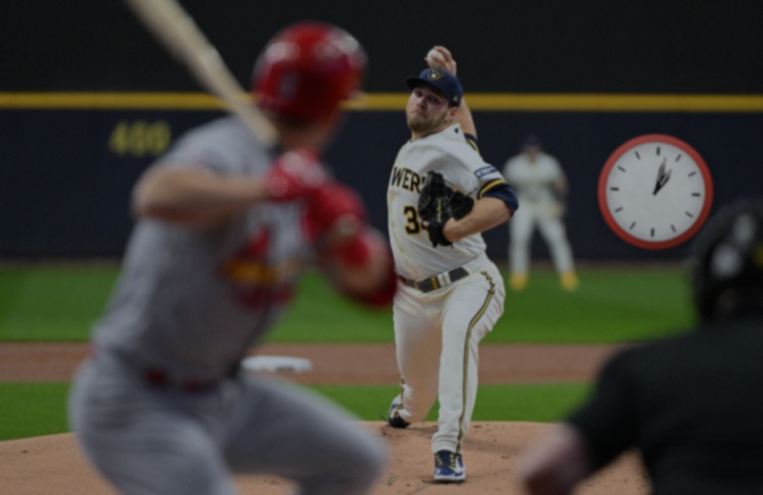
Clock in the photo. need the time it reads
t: 1:02
